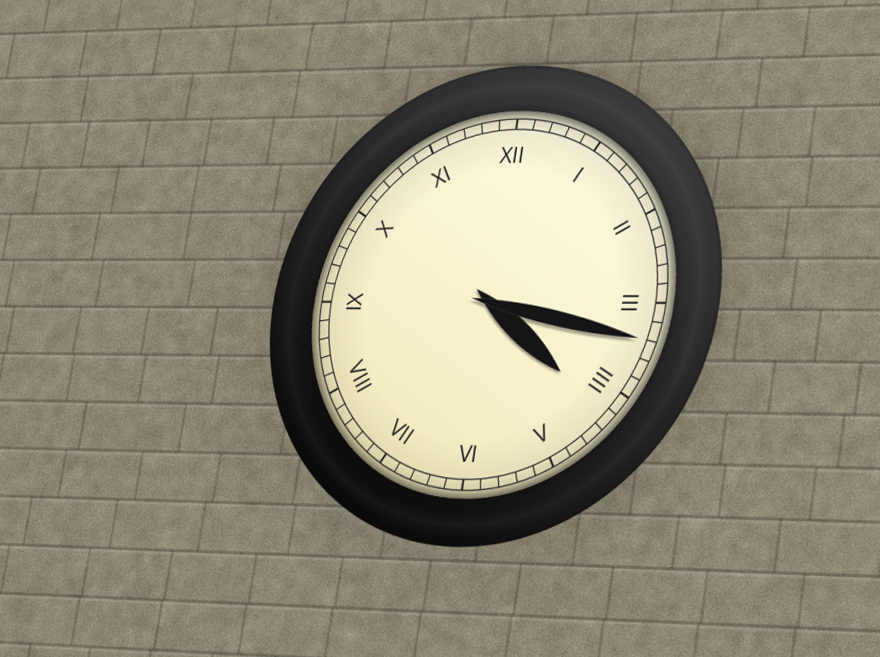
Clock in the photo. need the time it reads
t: 4:17
